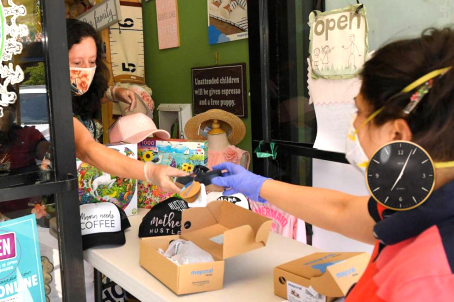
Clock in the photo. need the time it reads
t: 7:04
